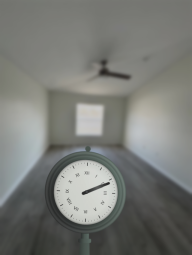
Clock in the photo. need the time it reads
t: 2:11
